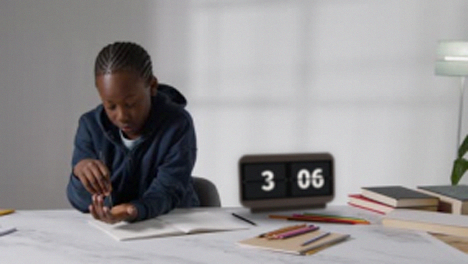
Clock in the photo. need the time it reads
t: 3:06
